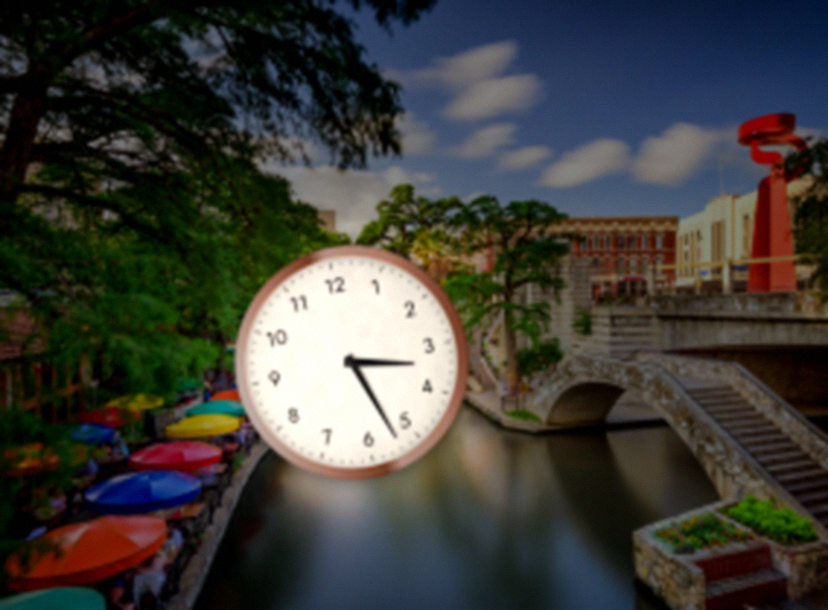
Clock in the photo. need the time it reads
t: 3:27
